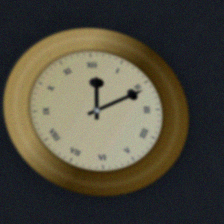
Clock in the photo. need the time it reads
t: 12:11
